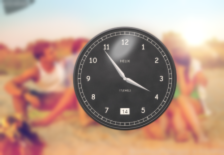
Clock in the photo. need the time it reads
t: 3:54
